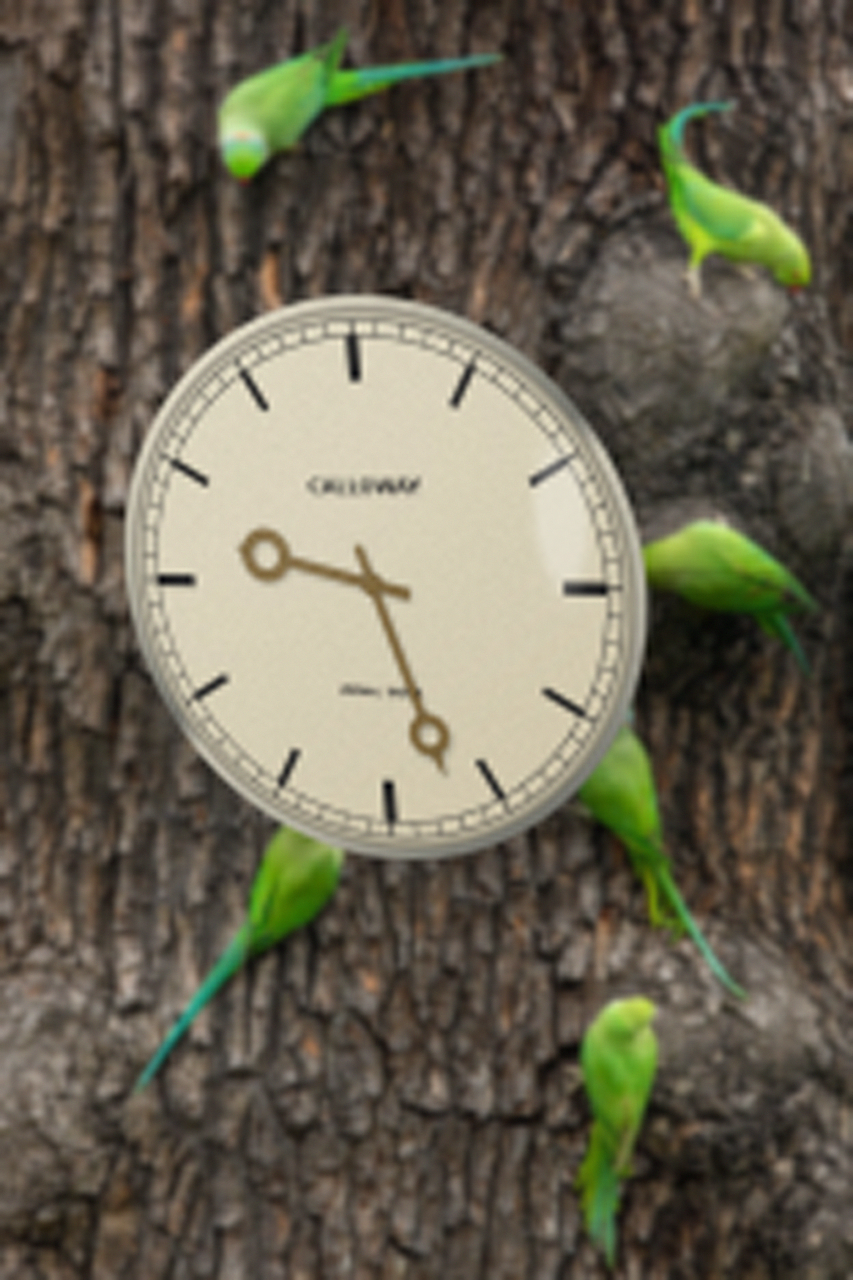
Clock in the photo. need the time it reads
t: 9:27
